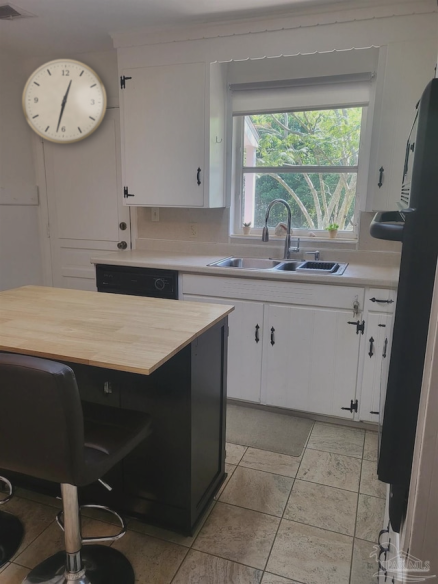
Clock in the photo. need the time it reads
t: 12:32
